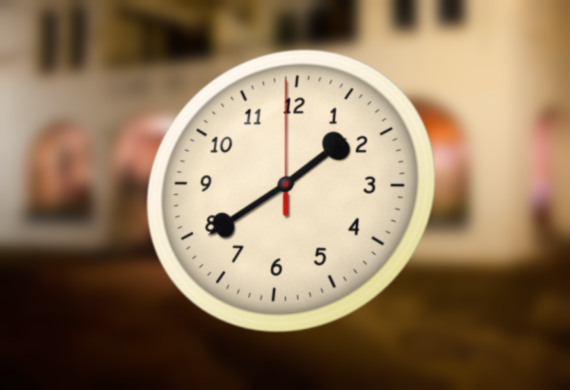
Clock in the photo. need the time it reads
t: 1:38:59
